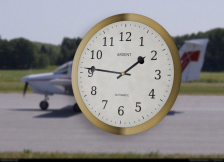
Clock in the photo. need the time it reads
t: 1:46
